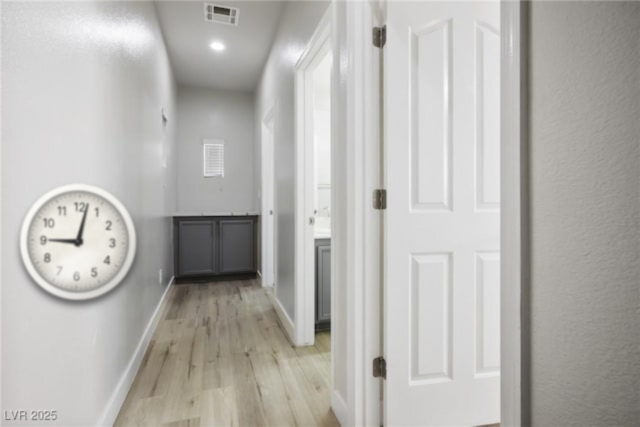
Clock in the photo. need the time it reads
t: 9:02
